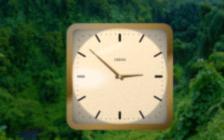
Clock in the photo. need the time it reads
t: 2:52
